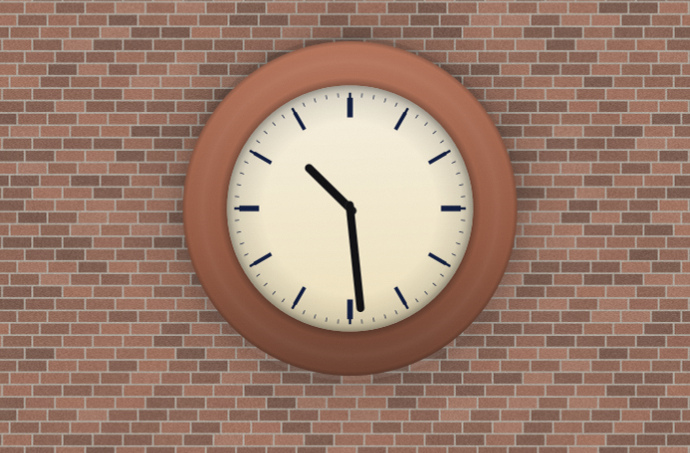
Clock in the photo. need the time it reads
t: 10:29
